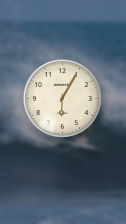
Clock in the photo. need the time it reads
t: 6:05
